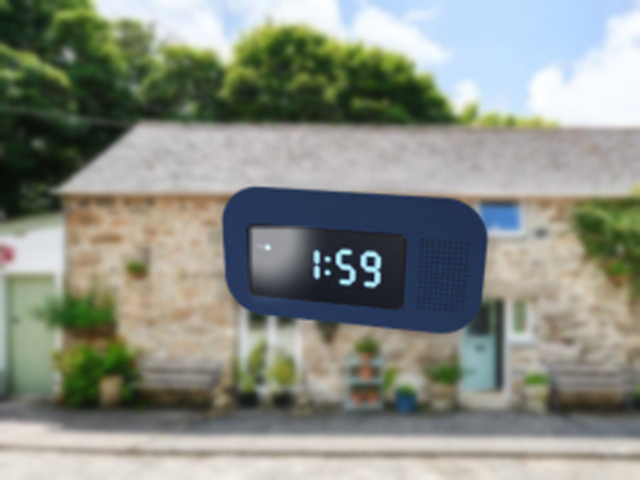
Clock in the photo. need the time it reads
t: 1:59
